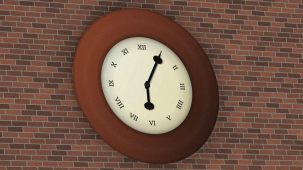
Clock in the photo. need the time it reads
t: 6:05
